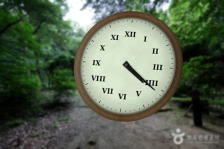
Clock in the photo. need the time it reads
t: 4:21
